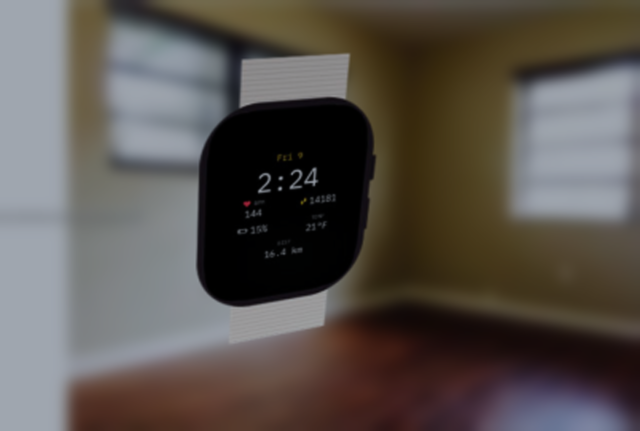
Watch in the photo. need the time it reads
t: 2:24
